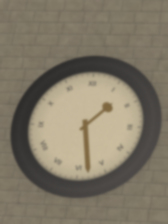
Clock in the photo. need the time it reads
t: 1:28
